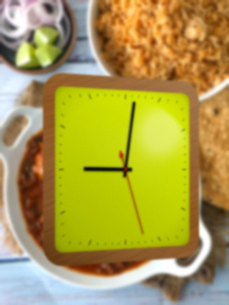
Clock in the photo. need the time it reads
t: 9:01:27
